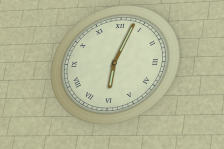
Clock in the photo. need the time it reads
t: 6:03
